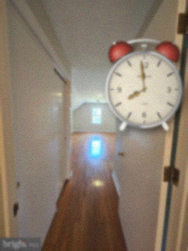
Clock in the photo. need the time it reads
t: 7:59
